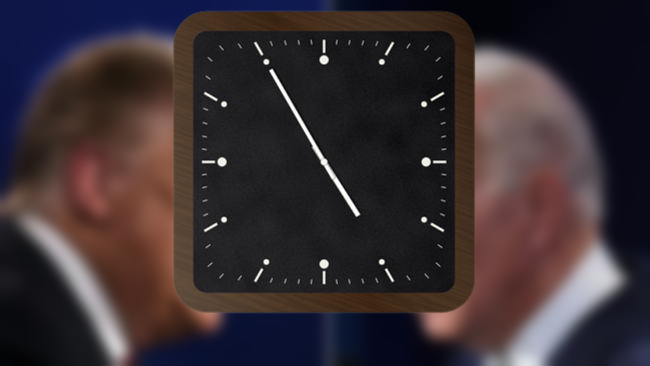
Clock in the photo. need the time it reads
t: 4:55
